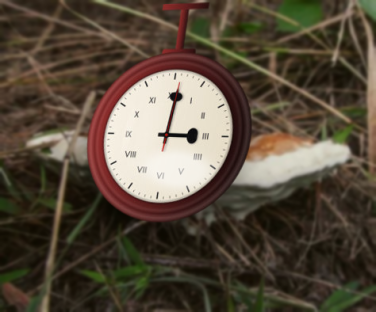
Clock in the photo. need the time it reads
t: 3:01:01
